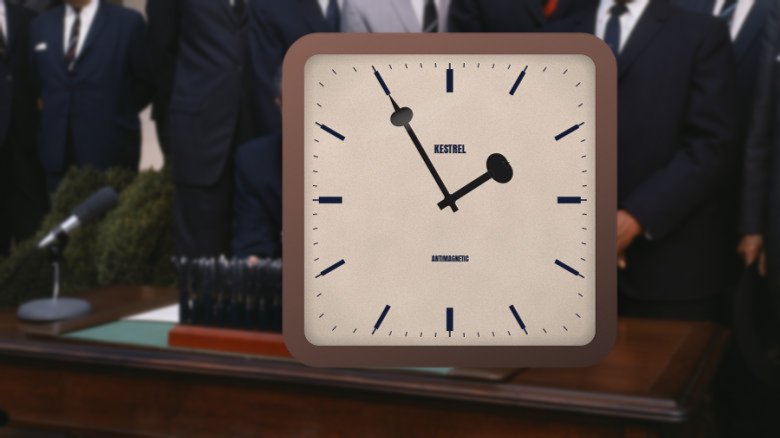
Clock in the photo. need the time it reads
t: 1:55
